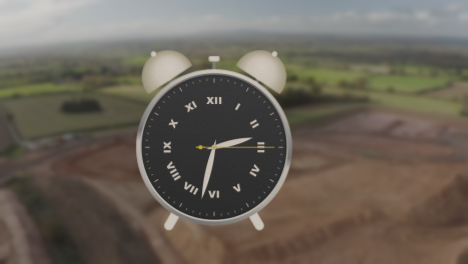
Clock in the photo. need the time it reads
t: 2:32:15
